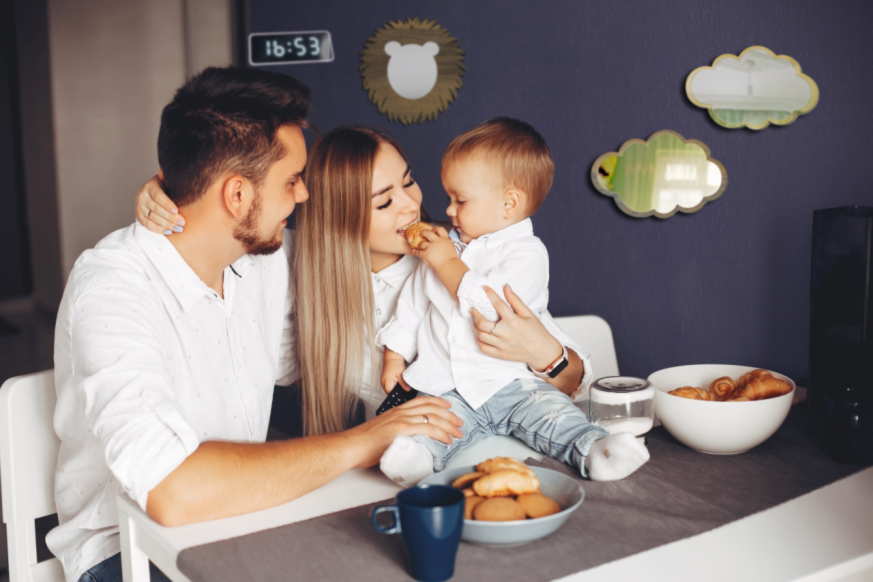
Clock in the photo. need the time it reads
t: 16:53
